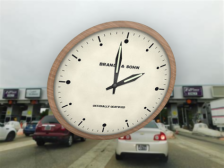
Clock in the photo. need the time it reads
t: 1:59
